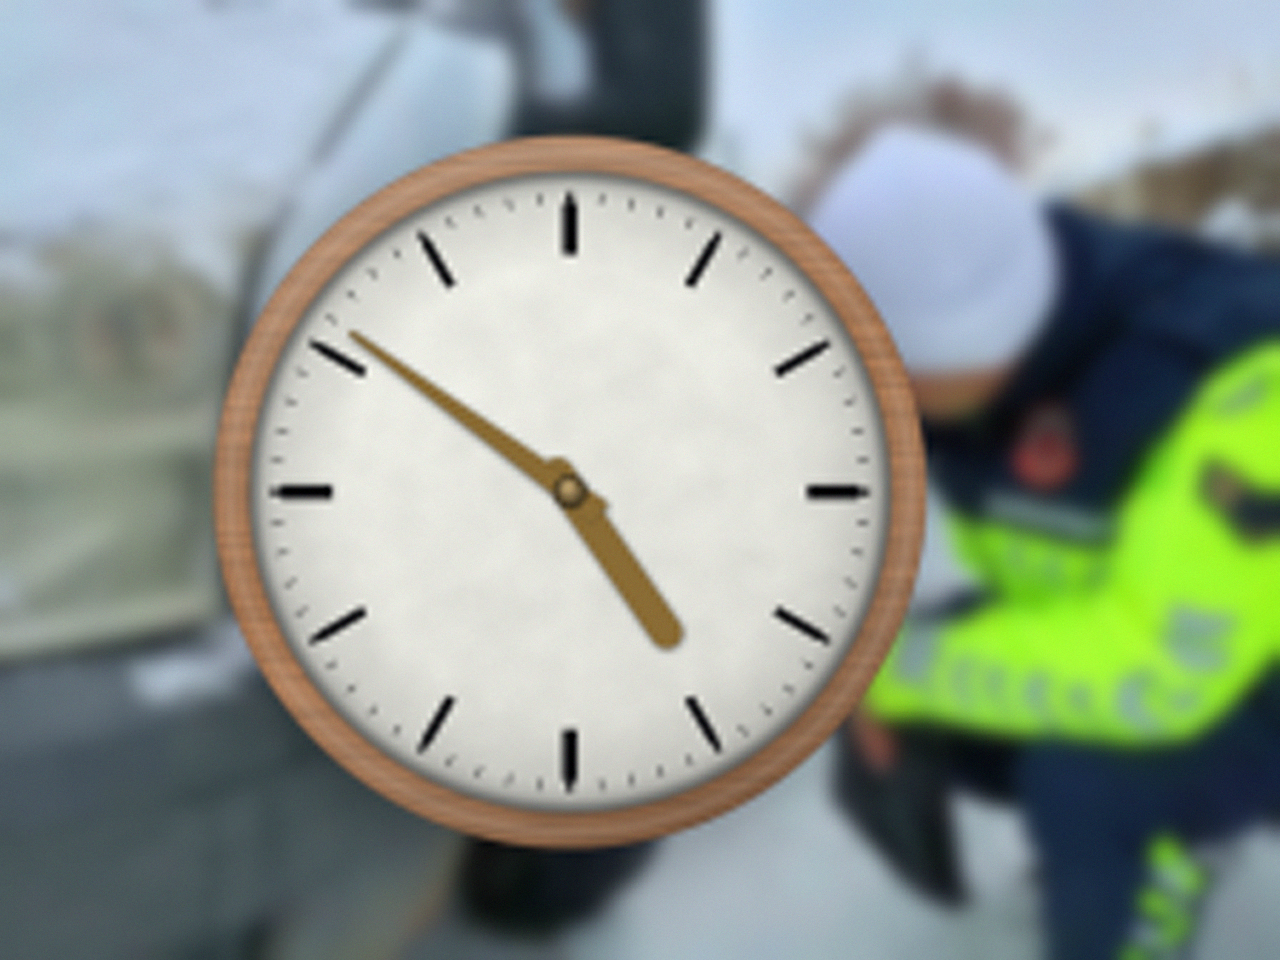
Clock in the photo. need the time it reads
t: 4:51
